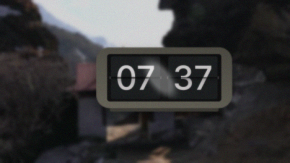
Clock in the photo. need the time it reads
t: 7:37
